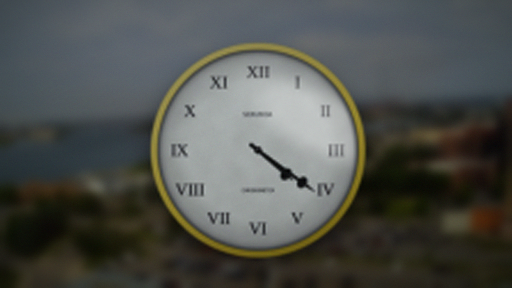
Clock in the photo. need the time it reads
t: 4:21
